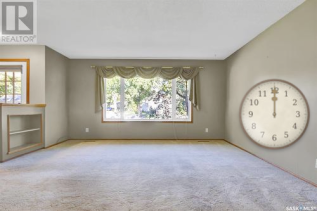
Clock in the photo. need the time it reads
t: 12:00
